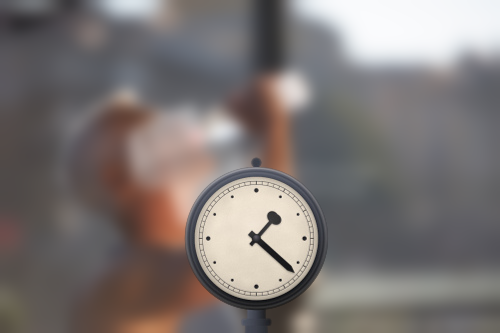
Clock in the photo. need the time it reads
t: 1:22
